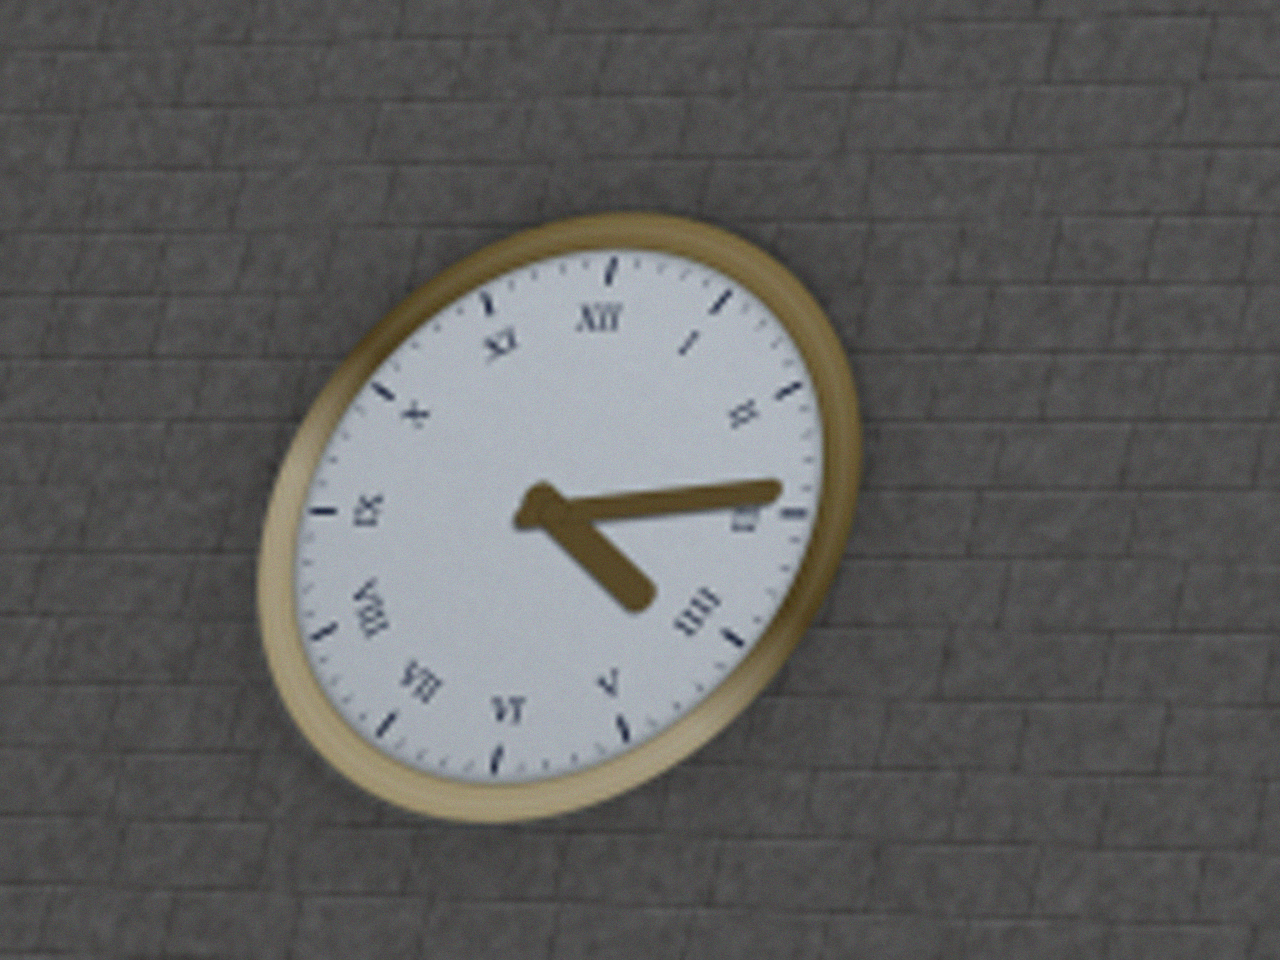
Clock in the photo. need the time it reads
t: 4:14
